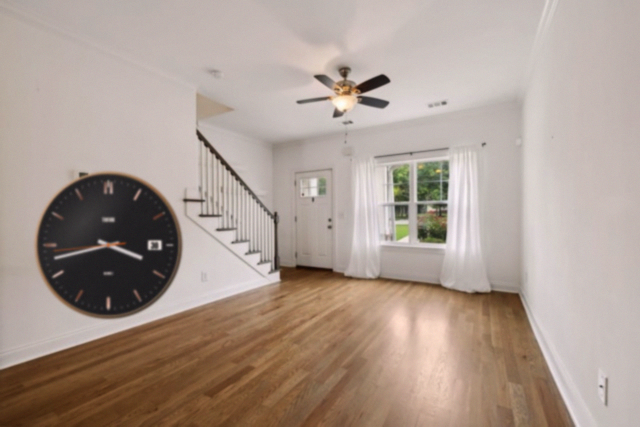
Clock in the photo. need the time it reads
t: 3:42:44
